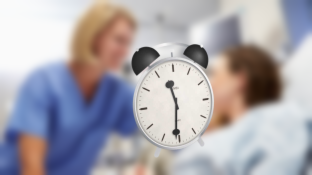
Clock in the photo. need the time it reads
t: 11:31
